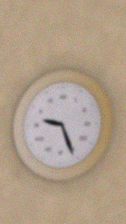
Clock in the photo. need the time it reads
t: 9:26
